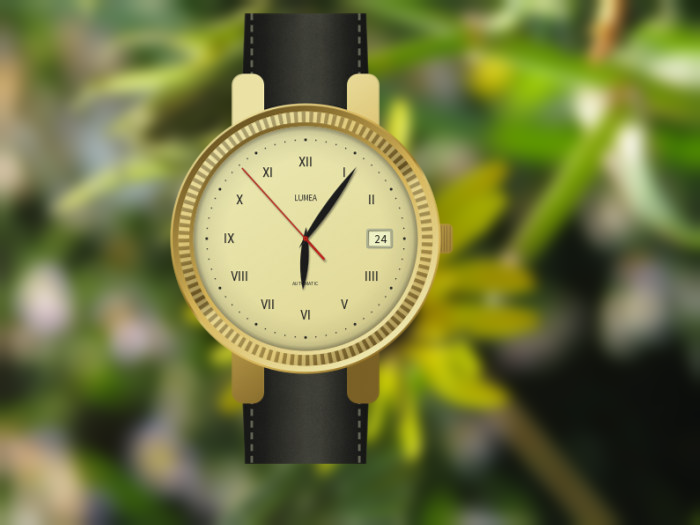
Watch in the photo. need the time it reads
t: 6:05:53
